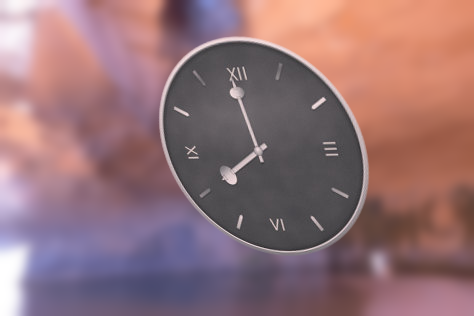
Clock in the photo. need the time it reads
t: 7:59
